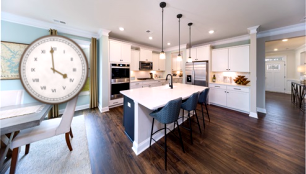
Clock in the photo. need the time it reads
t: 3:59
